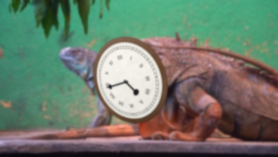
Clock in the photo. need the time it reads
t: 4:44
